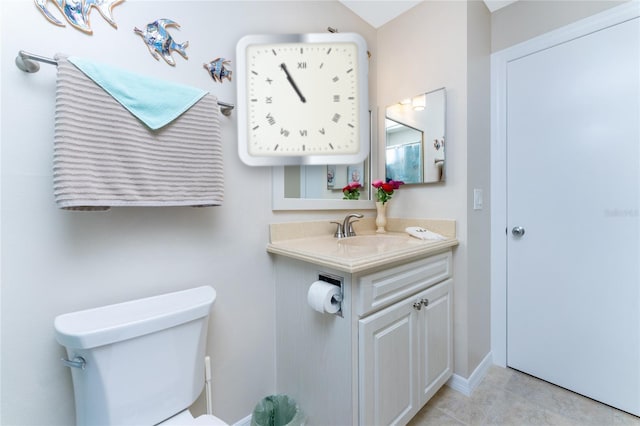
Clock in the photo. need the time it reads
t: 10:55
